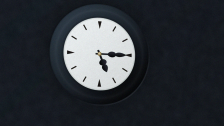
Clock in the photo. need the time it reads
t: 5:15
